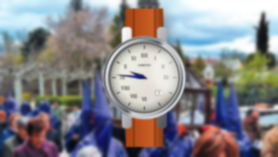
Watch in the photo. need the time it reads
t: 9:46
